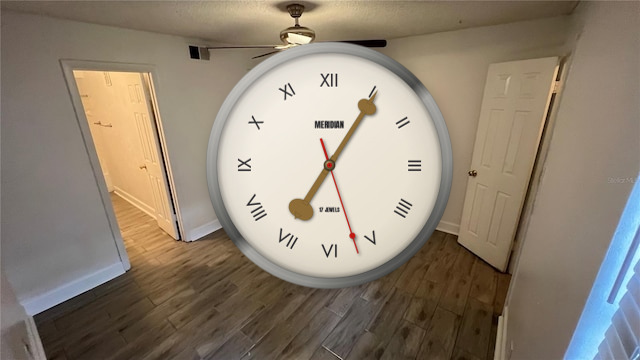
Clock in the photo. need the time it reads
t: 7:05:27
